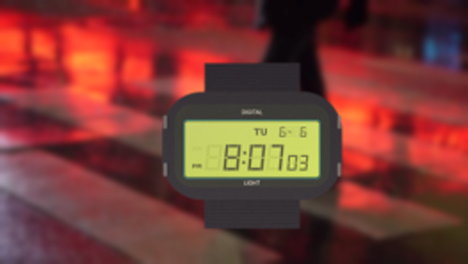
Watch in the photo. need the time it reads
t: 8:07:03
